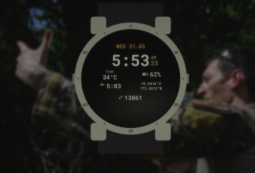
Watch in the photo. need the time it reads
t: 5:53
